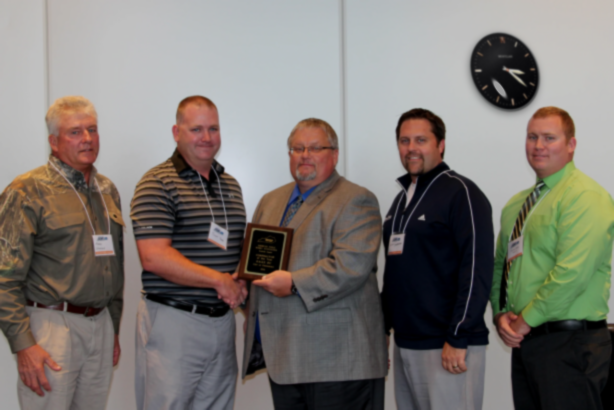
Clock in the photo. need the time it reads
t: 3:22
